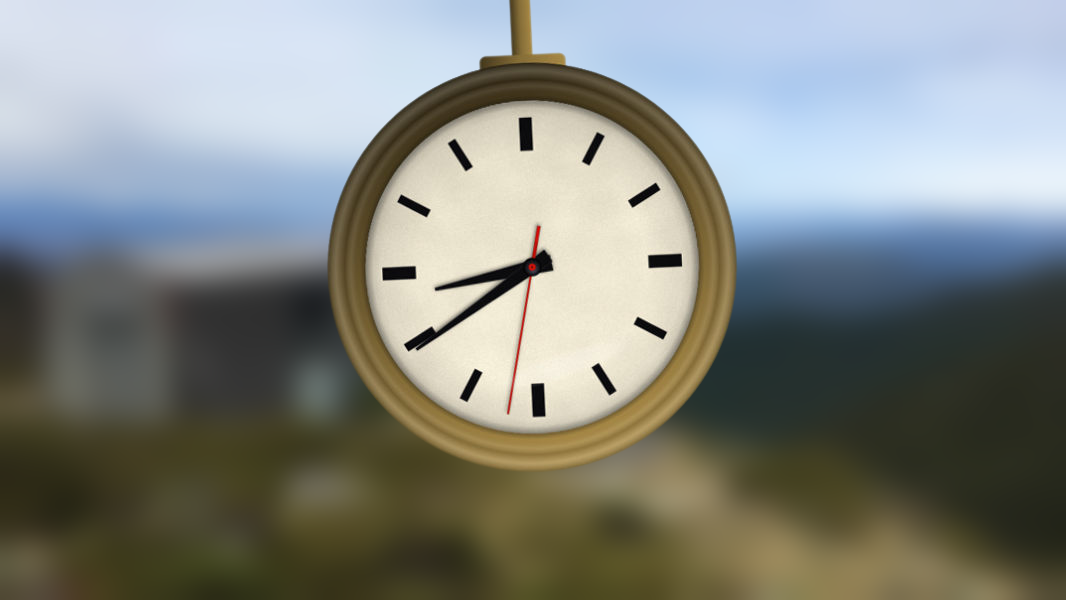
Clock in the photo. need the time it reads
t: 8:39:32
